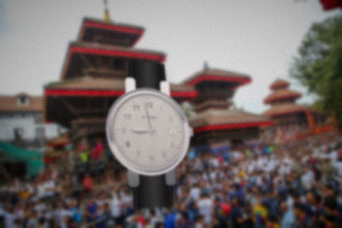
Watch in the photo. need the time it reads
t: 8:58
